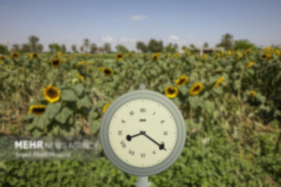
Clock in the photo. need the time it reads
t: 8:21
